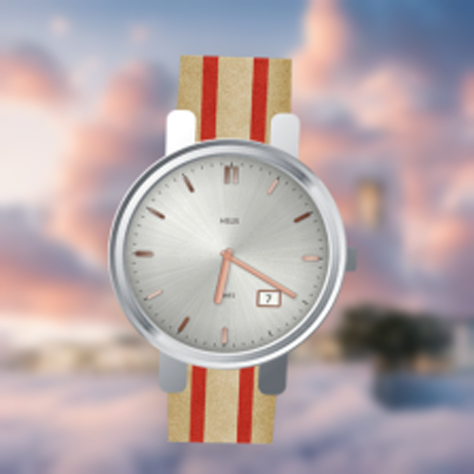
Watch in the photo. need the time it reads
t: 6:20
